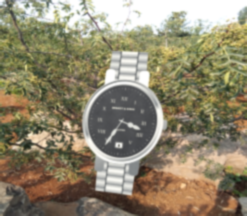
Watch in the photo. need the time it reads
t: 3:35
